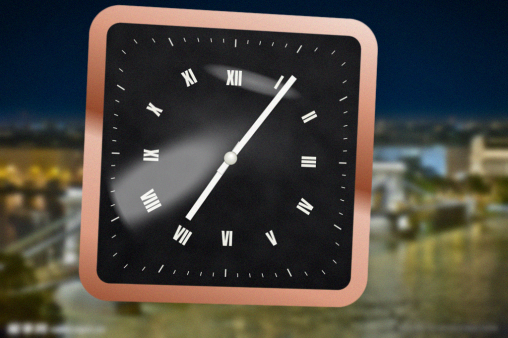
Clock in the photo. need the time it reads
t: 7:06
